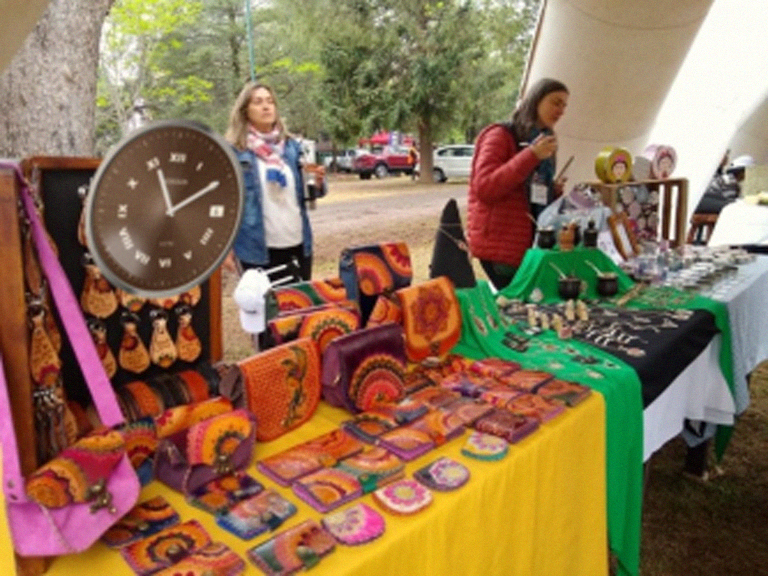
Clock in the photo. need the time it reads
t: 11:10
